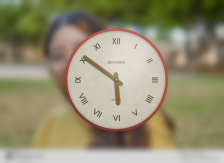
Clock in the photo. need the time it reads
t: 5:51
